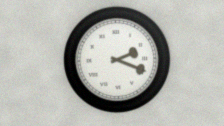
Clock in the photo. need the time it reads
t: 2:19
